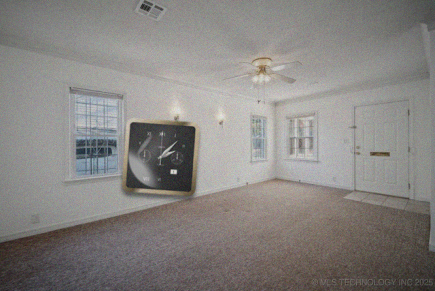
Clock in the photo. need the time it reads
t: 2:07
